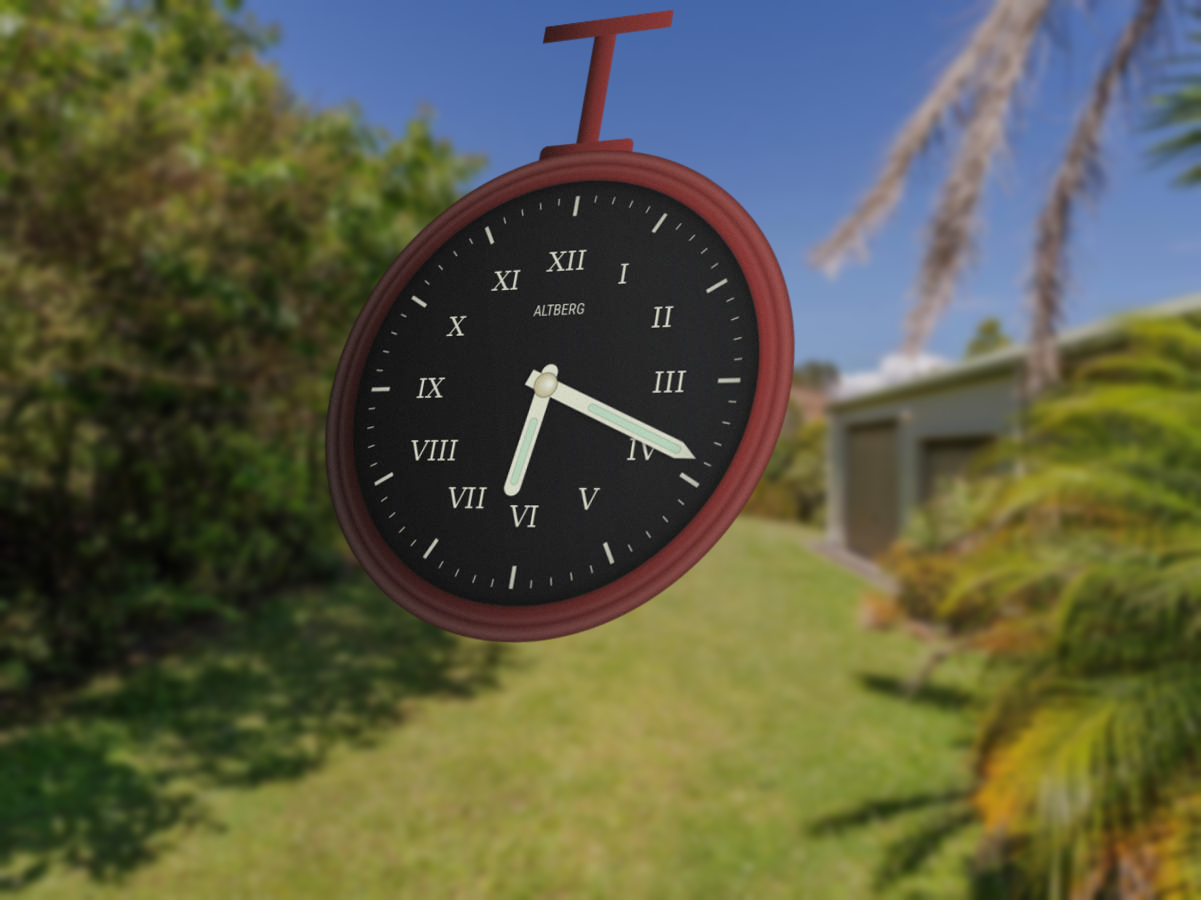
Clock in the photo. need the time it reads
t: 6:19
